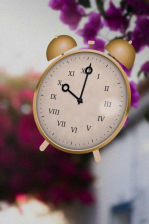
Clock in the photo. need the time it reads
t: 10:01
